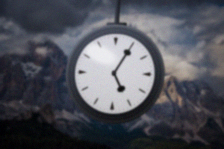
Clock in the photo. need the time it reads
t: 5:05
